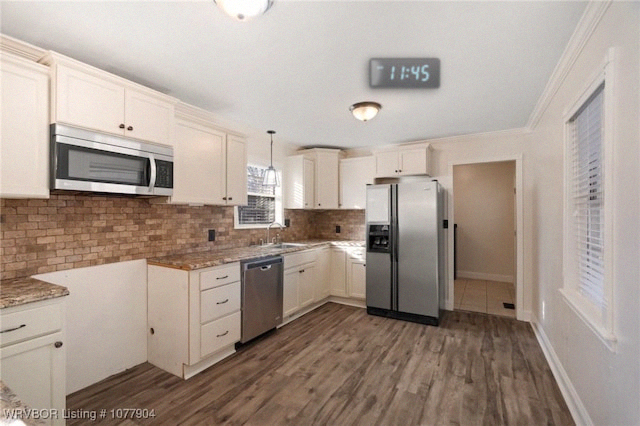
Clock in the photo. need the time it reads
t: 11:45
